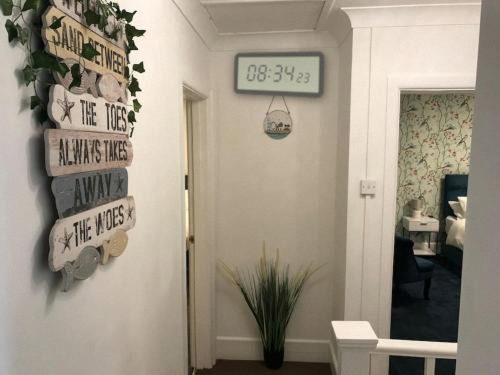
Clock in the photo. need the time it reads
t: 8:34
